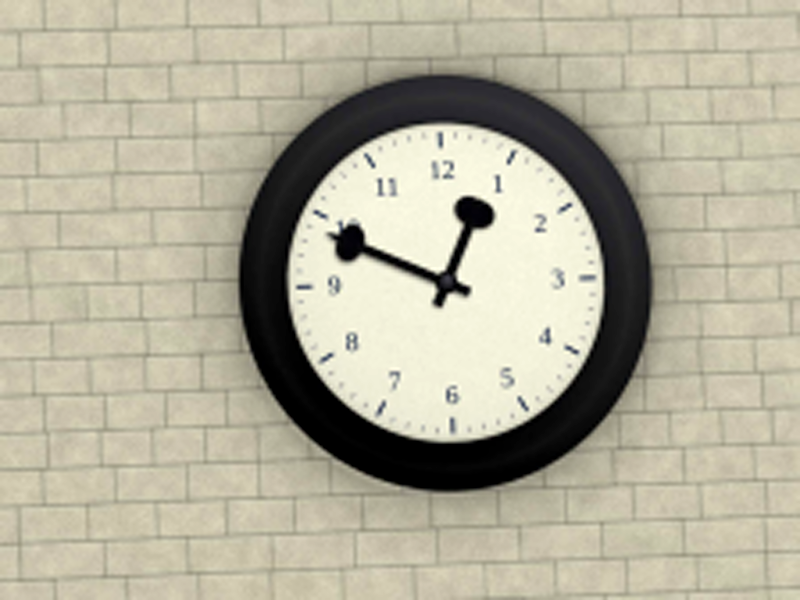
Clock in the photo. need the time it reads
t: 12:49
